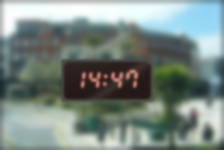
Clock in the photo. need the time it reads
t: 14:47
